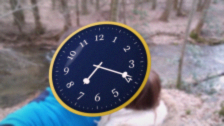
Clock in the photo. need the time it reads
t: 7:19
